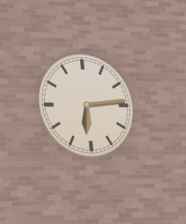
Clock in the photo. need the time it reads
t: 6:14
